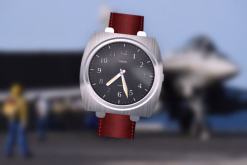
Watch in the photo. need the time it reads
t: 7:27
